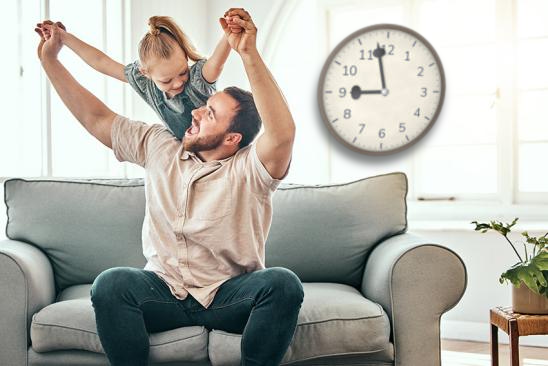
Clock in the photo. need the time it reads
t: 8:58
